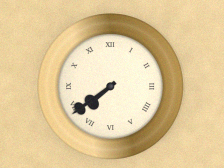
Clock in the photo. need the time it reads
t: 7:39
